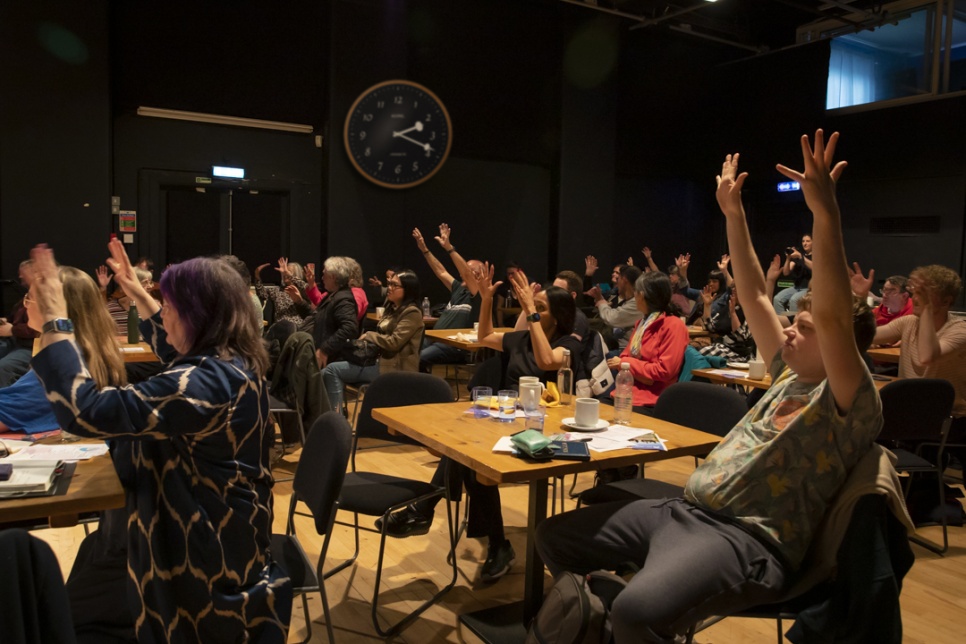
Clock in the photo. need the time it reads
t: 2:19
